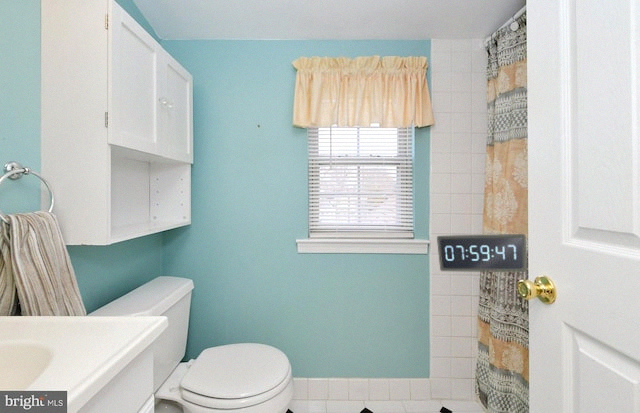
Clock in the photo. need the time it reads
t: 7:59:47
